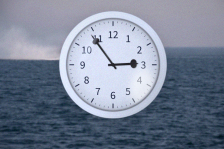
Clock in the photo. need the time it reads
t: 2:54
